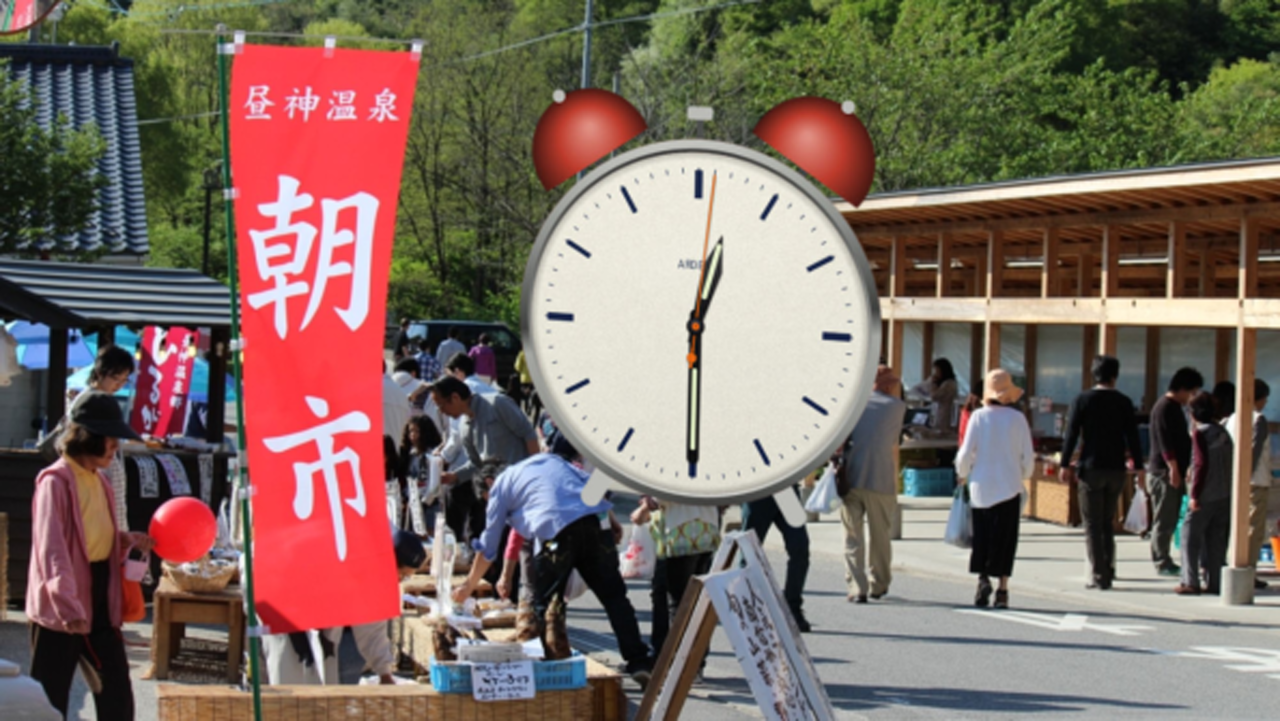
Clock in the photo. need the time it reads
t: 12:30:01
